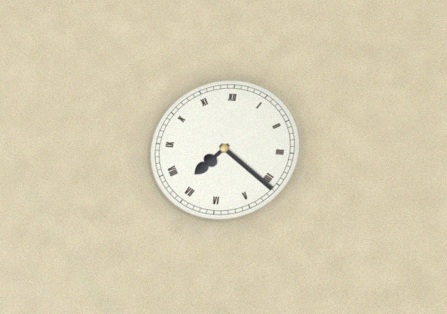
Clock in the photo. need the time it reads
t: 7:21
